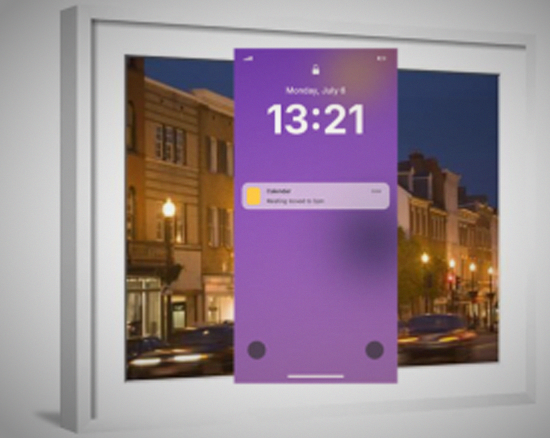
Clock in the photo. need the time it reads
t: 13:21
